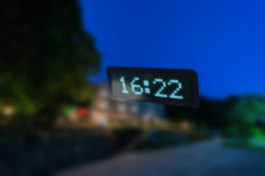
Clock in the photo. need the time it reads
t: 16:22
